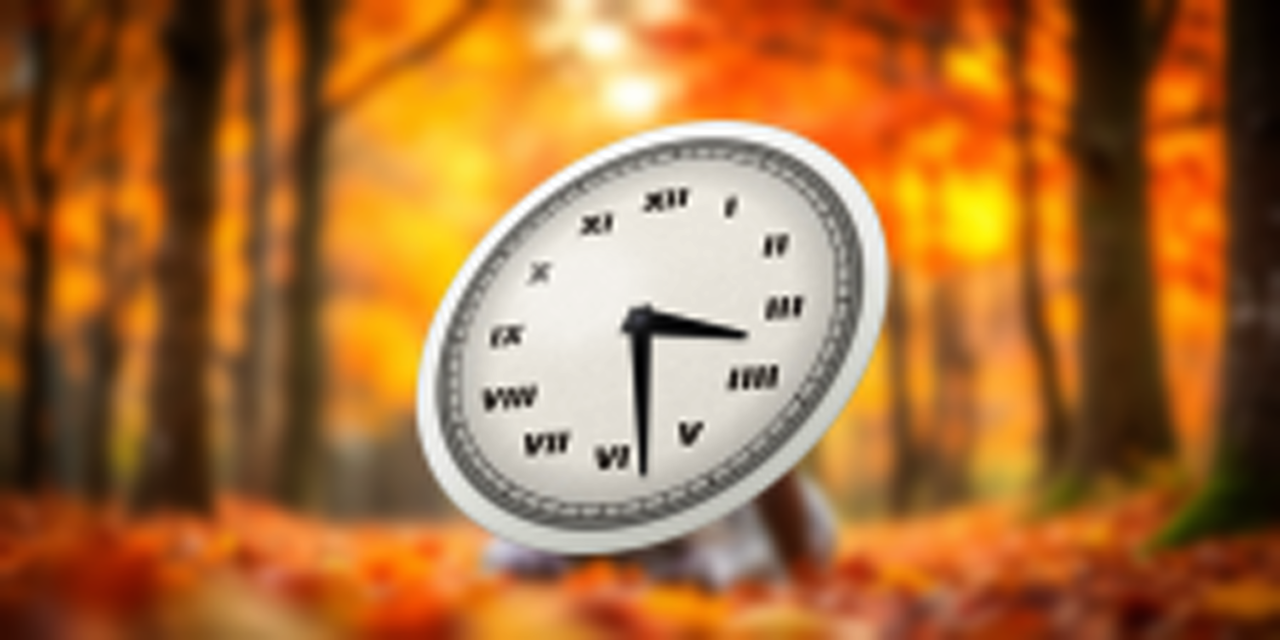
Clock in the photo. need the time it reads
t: 3:28
